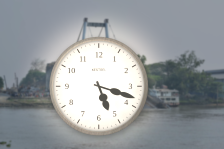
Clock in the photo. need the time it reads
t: 5:18
